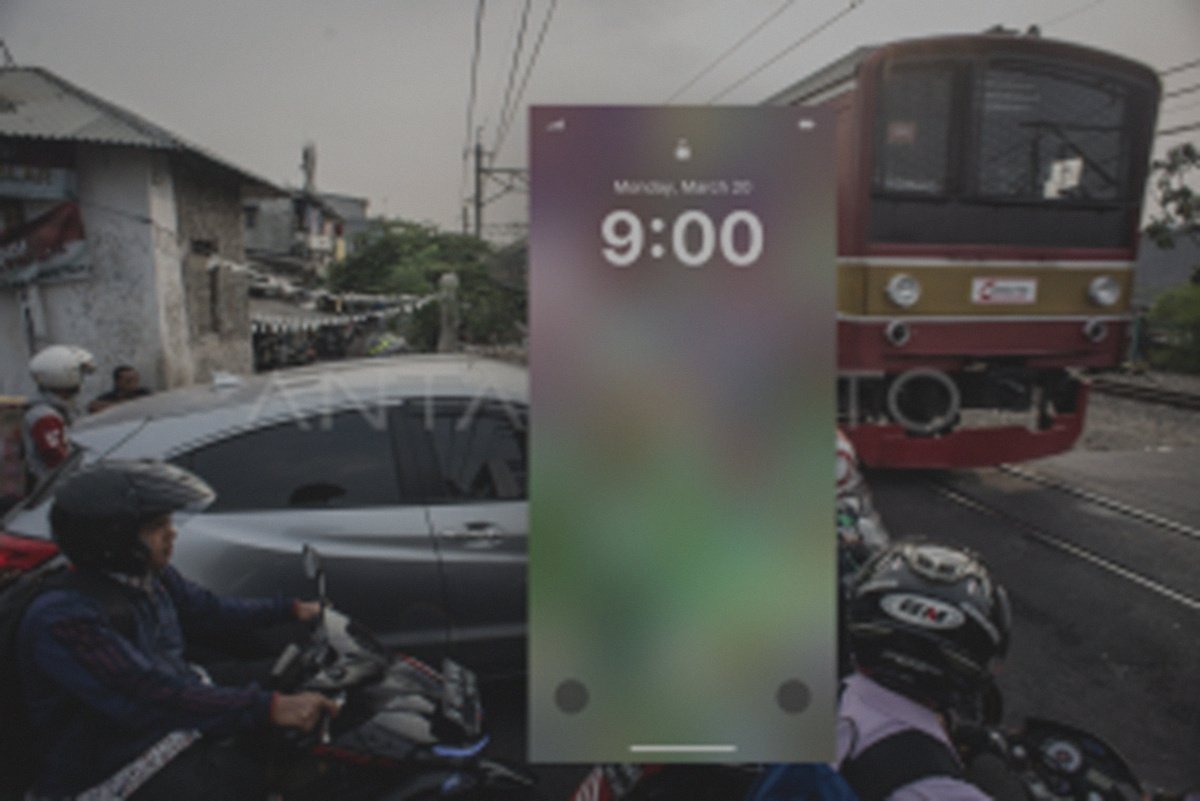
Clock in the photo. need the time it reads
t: 9:00
